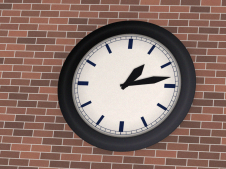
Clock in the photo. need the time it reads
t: 1:13
